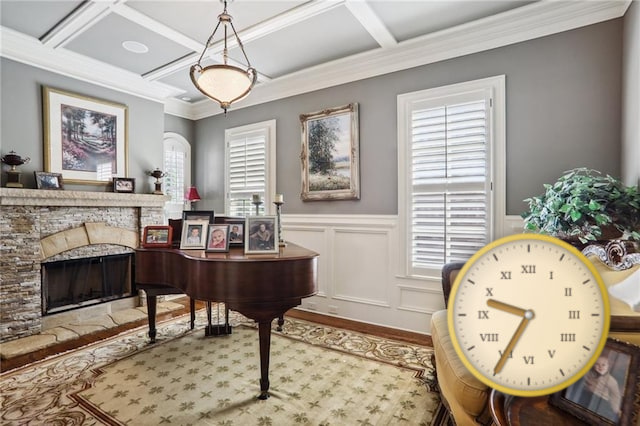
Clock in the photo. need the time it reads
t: 9:35
